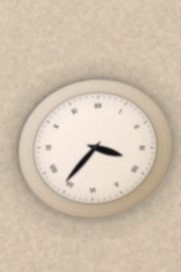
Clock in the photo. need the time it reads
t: 3:36
